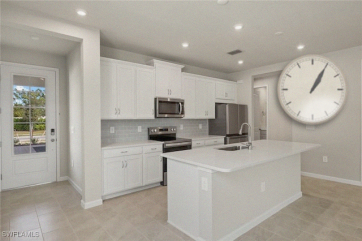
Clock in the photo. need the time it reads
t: 1:05
